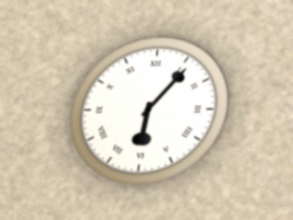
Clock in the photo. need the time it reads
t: 6:06
